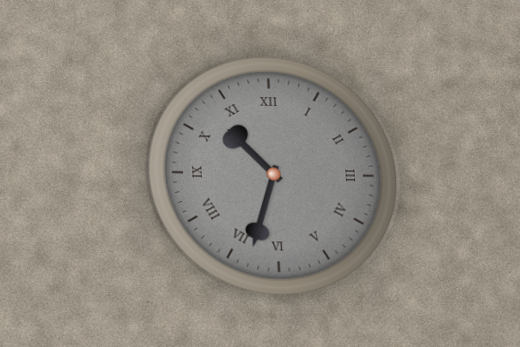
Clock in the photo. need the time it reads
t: 10:33
